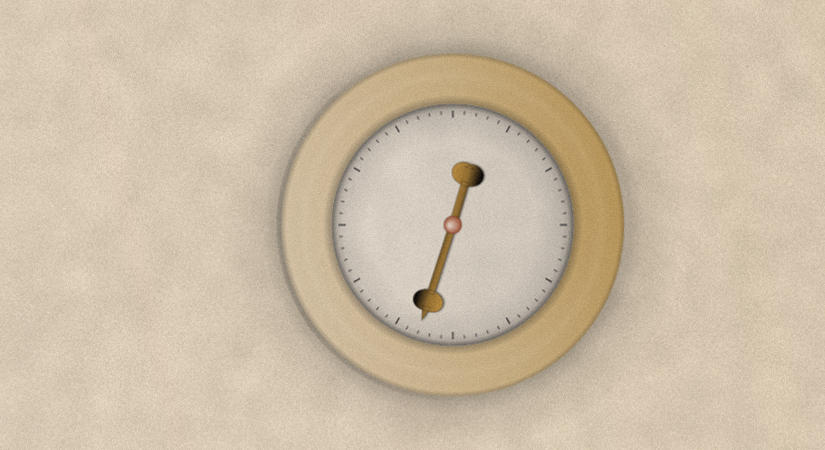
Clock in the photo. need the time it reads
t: 12:33
